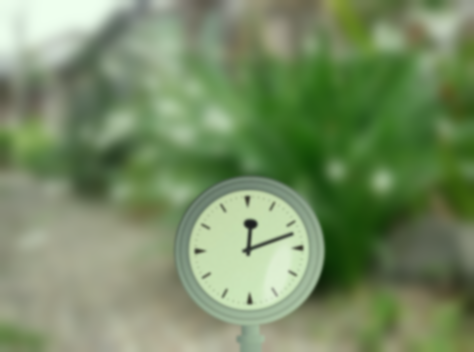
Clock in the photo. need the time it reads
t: 12:12
